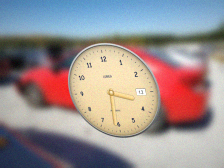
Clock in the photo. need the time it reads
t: 3:31
